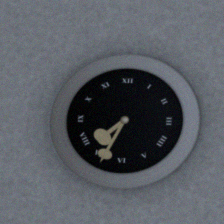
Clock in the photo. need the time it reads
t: 7:34
